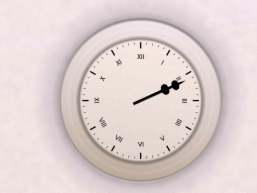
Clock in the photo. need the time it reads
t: 2:11
